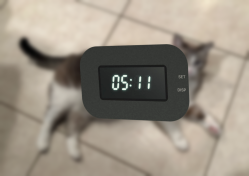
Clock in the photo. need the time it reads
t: 5:11
